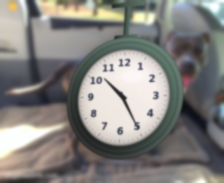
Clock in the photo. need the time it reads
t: 10:25
